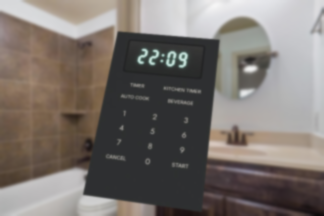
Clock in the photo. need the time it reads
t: 22:09
